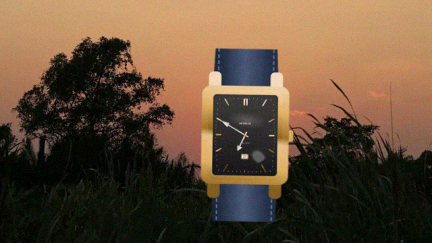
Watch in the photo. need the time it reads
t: 6:50
